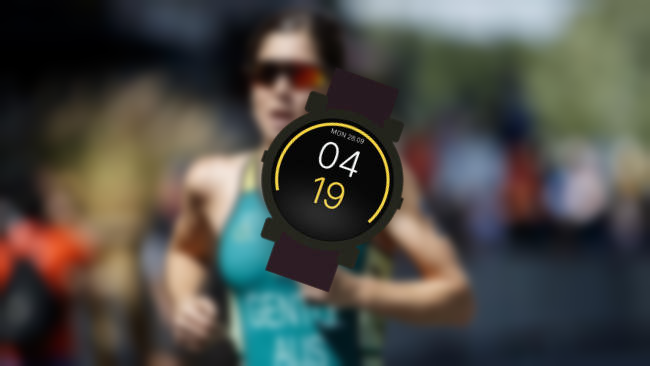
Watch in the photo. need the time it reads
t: 4:19
